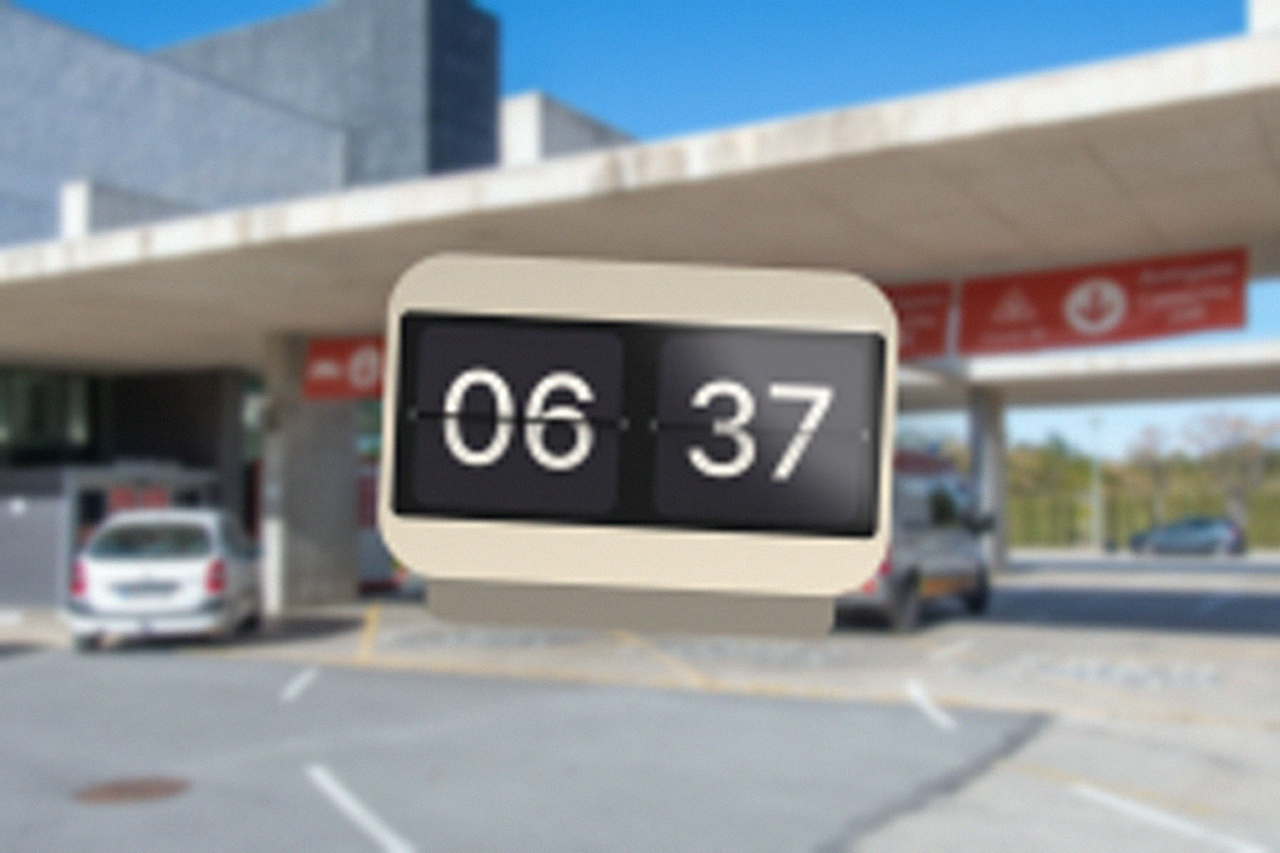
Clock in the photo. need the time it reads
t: 6:37
